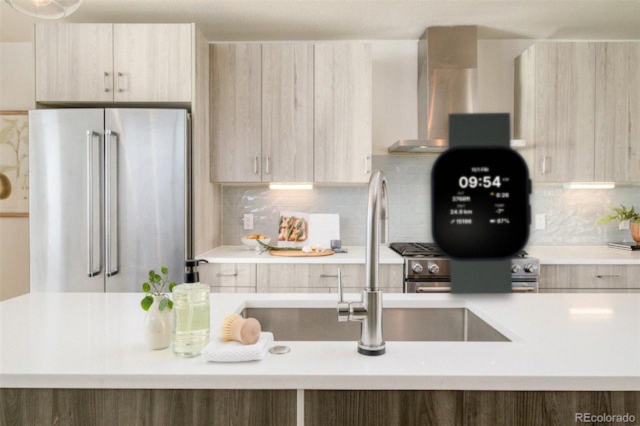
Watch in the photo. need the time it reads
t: 9:54
